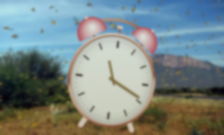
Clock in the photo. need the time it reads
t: 11:19
